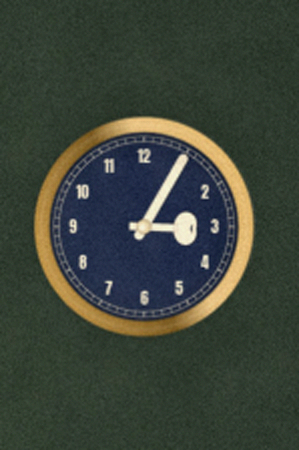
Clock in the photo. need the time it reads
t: 3:05
